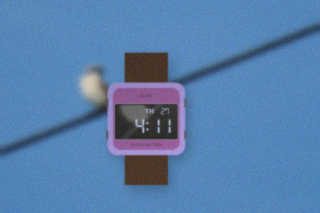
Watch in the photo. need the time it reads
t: 4:11
